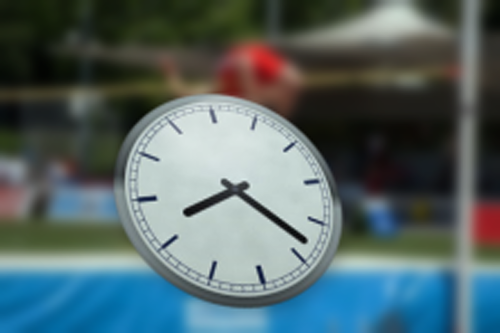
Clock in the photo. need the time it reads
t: 8:23
